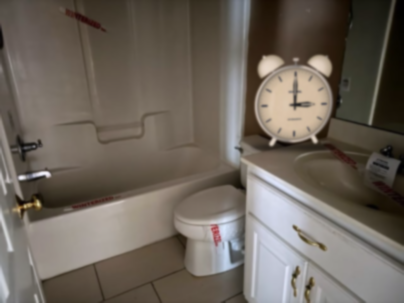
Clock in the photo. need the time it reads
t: 3:00
